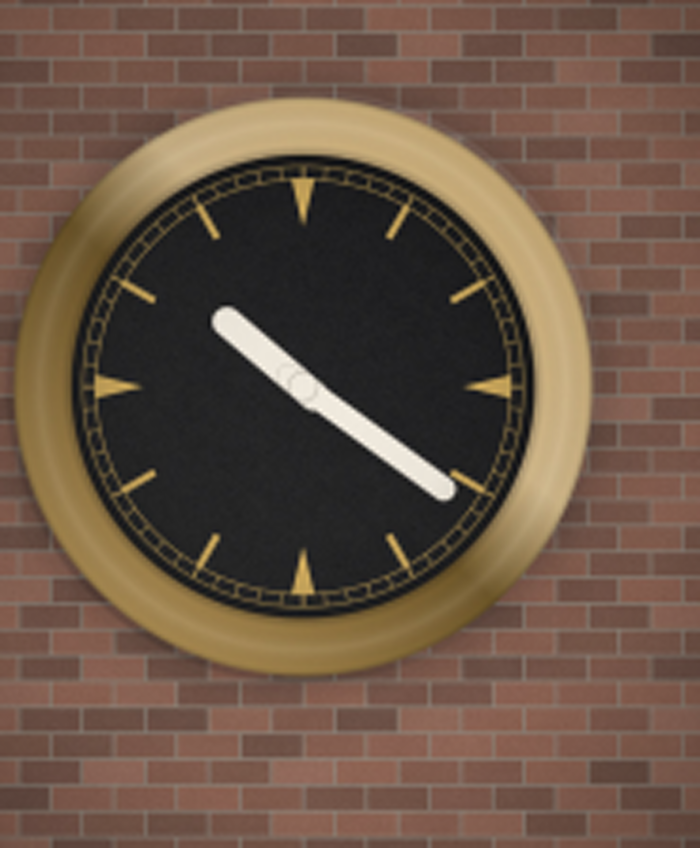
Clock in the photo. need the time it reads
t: 10:21
